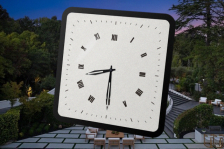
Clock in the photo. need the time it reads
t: 8:30
